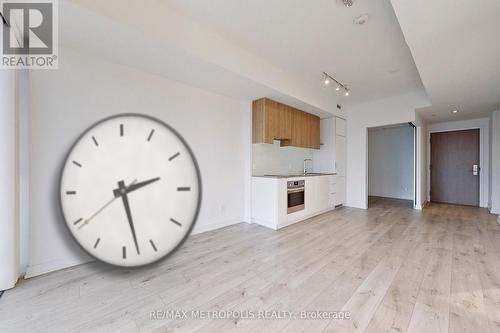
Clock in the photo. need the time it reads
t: 2:27:39
